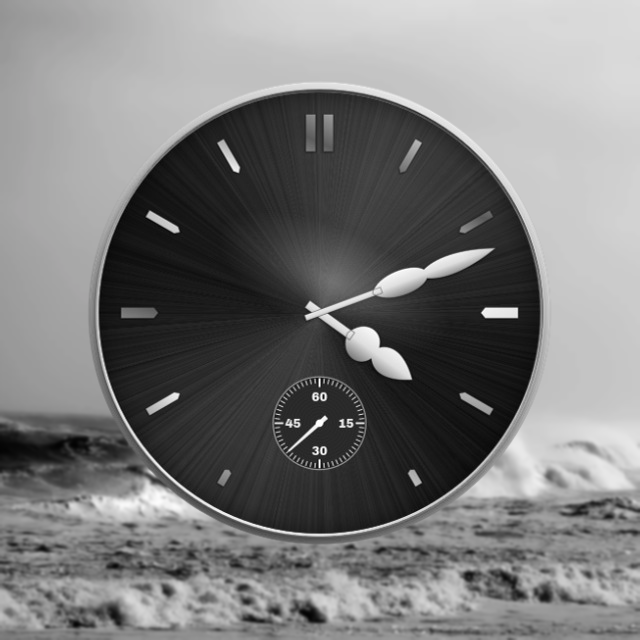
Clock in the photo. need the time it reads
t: 4:11:38
